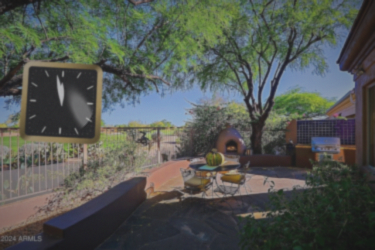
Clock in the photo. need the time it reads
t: 11:58
